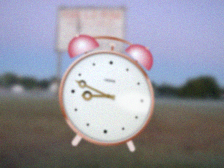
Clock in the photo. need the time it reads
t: 8:48
